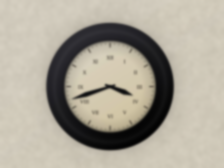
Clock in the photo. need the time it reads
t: 3:42
